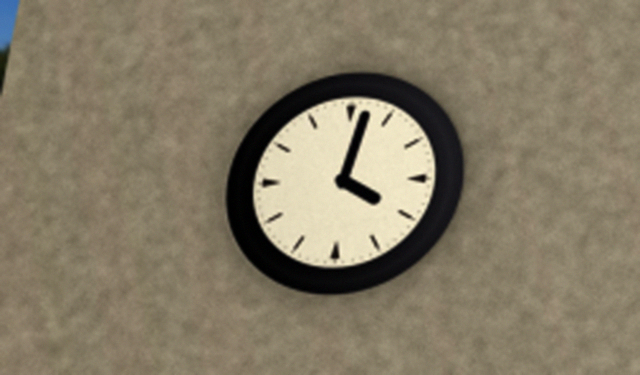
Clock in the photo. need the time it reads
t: 4:02
